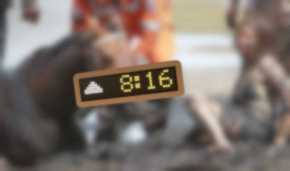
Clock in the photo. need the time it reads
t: 8:16
